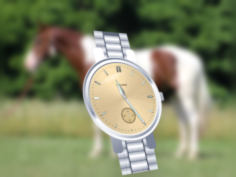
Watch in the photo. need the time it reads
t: 11:25
